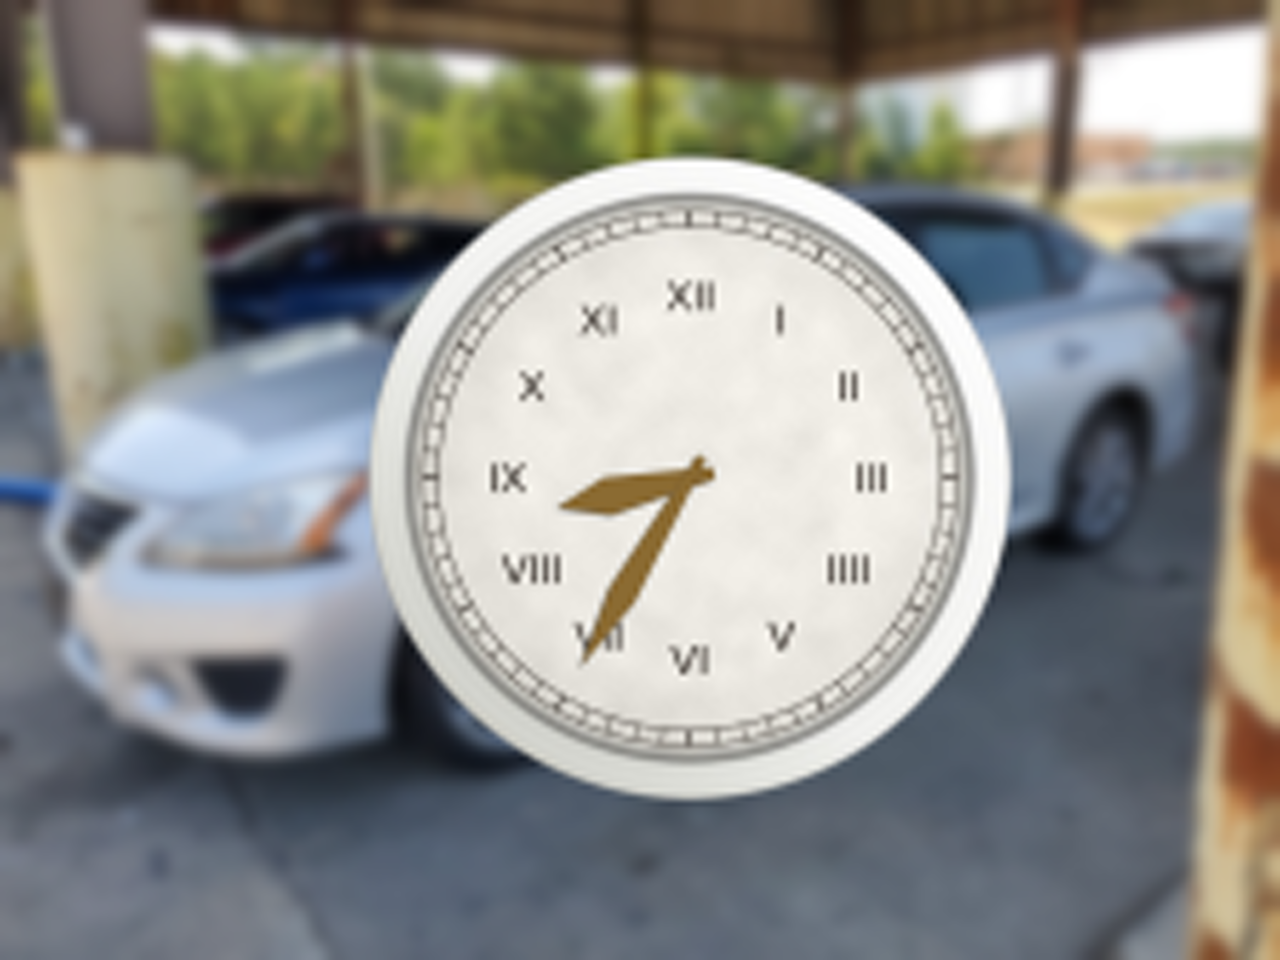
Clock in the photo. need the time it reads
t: 8:35
